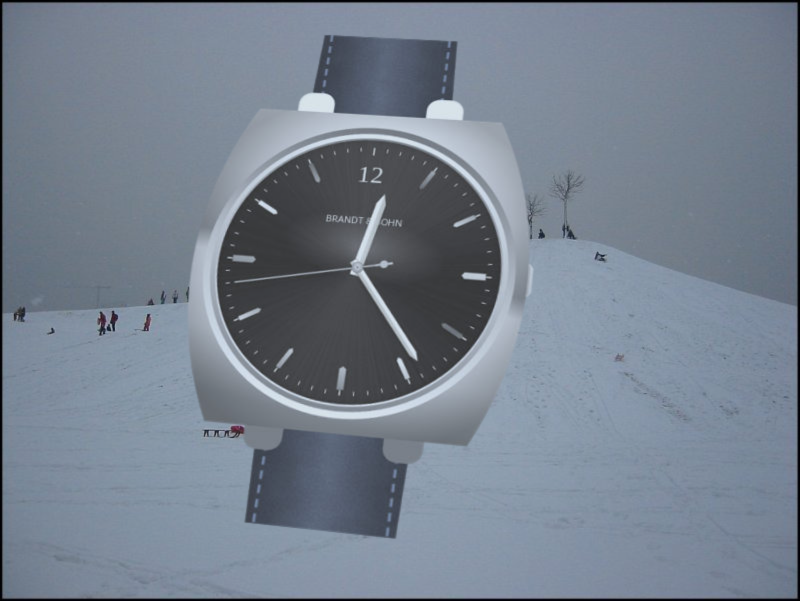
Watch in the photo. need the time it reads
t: 12:23:43
